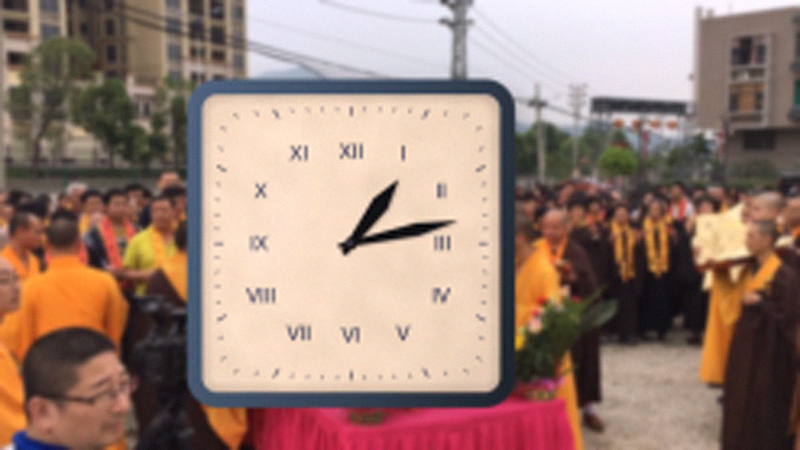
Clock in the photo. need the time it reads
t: 1:13
